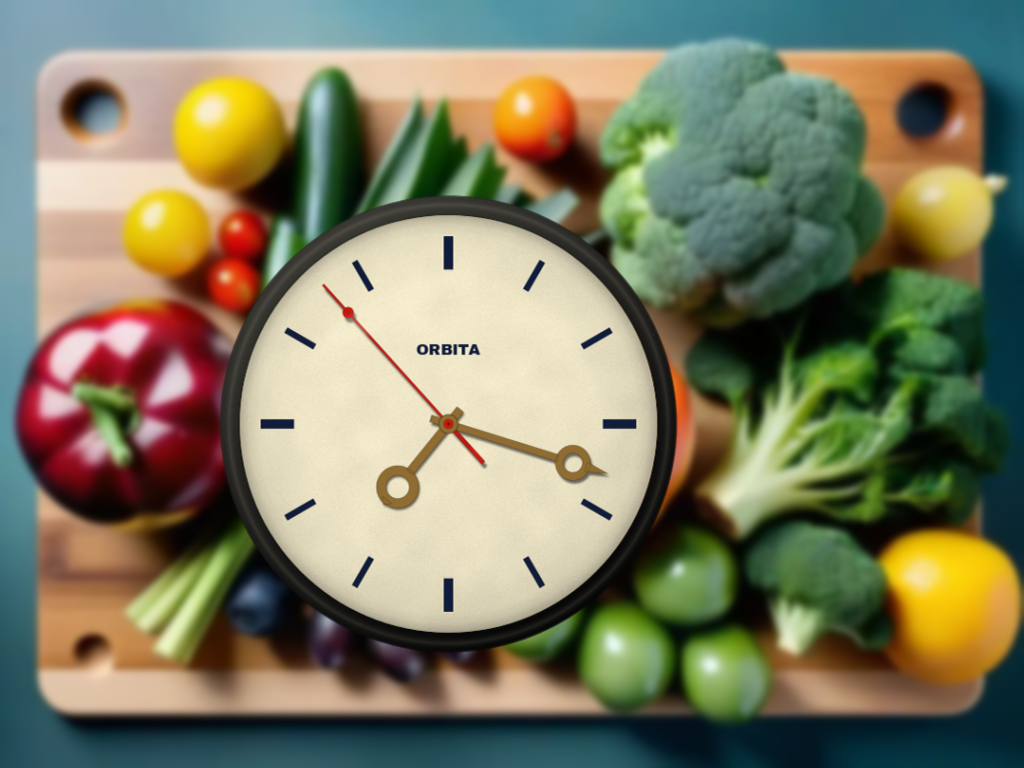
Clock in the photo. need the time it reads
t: 7:17:53
